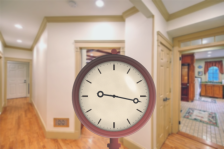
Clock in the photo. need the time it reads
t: 9:17
